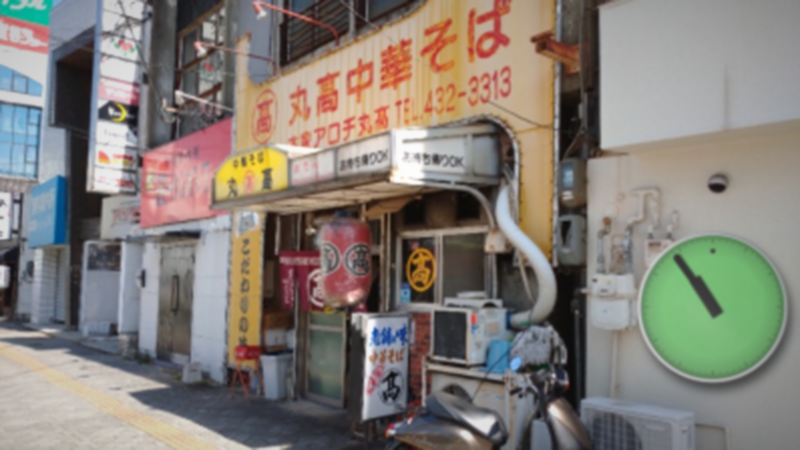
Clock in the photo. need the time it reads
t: 10:54
